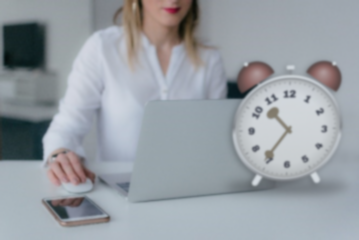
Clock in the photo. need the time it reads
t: 10:36
